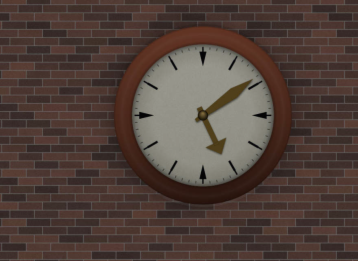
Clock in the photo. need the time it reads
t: 5:09
